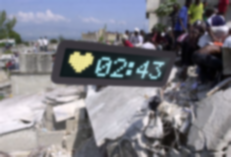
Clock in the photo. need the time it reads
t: 2:43
